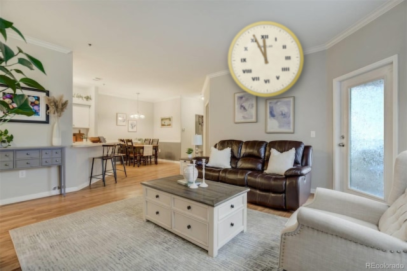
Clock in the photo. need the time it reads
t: 11:56
